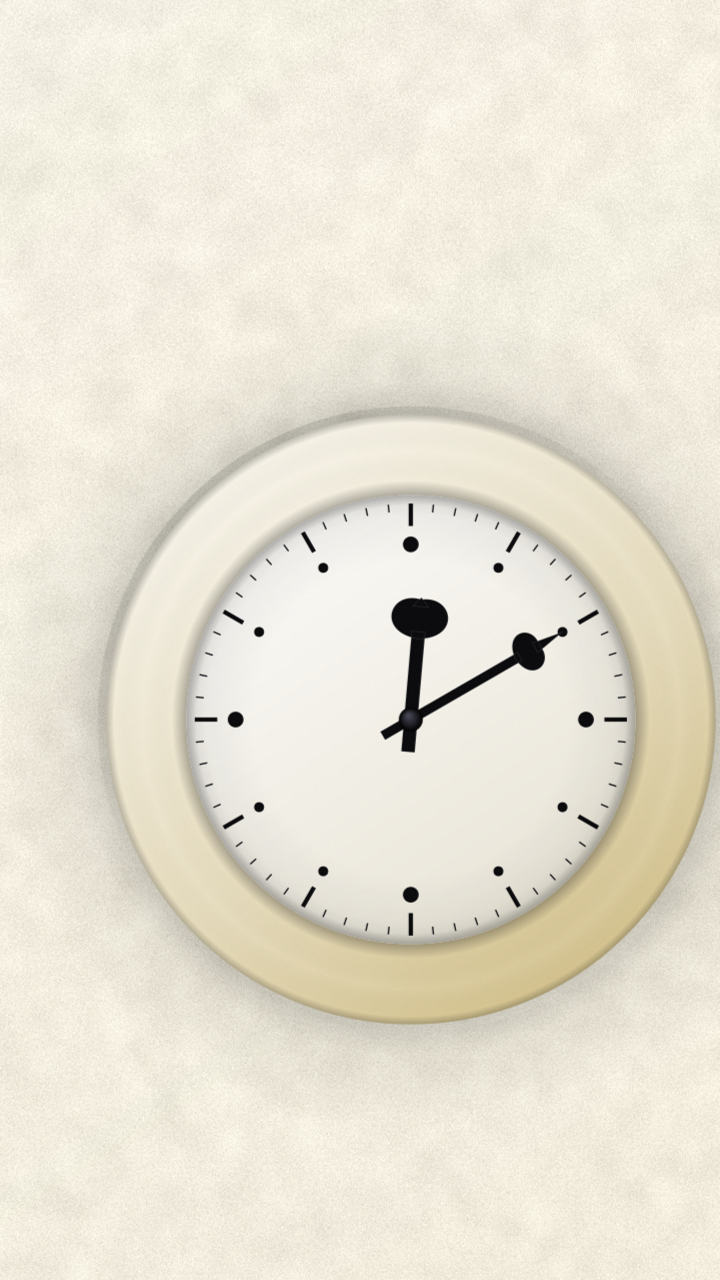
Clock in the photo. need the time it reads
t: 12:10
